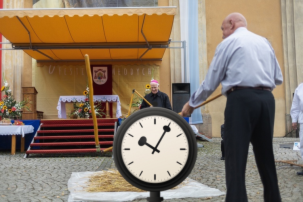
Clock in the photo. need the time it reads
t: 10:05
